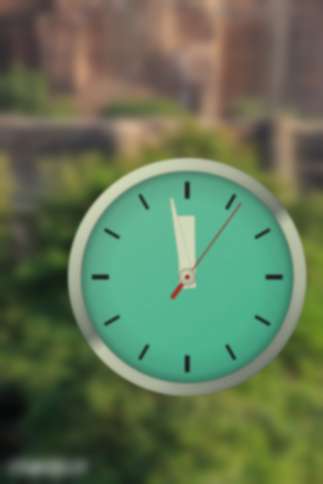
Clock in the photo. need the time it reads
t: 11:58:06
